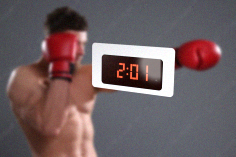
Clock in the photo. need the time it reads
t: 2:01
